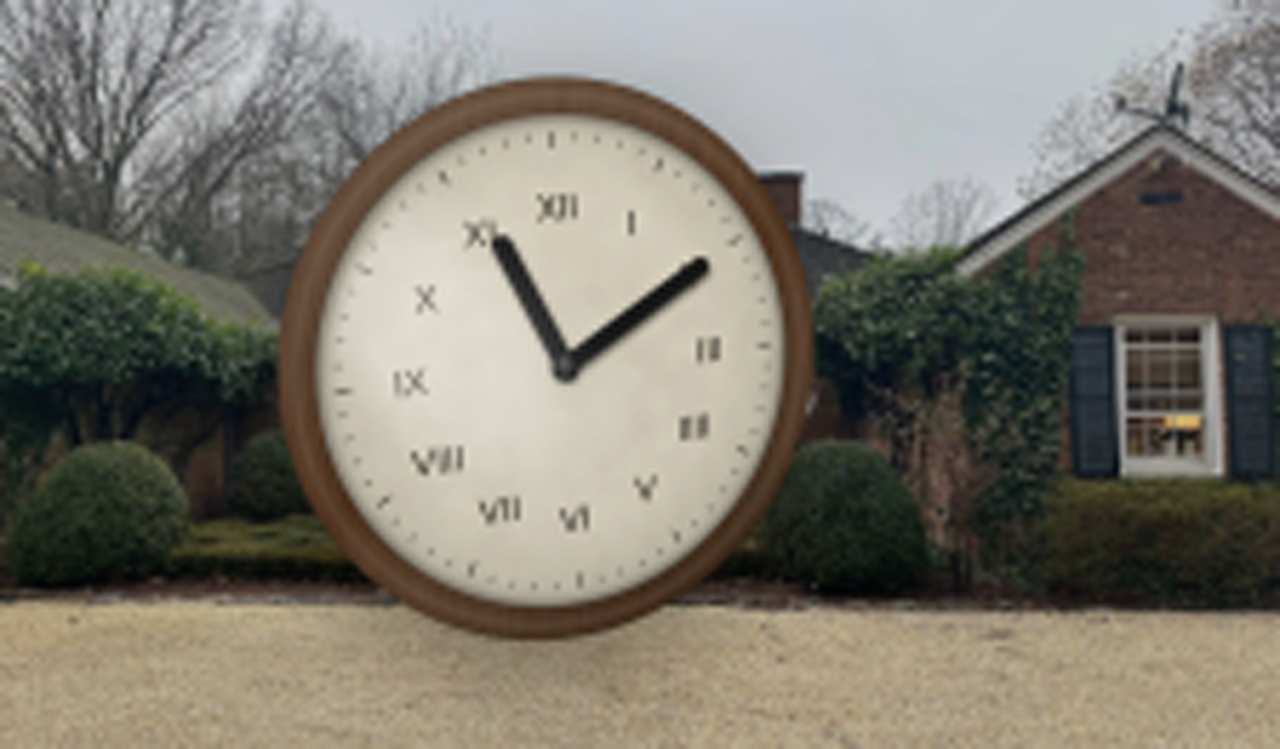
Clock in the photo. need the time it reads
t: 11:10
